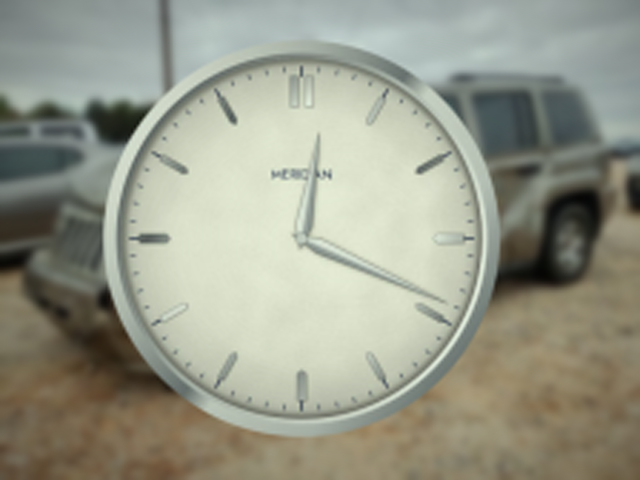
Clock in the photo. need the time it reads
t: 12:19
